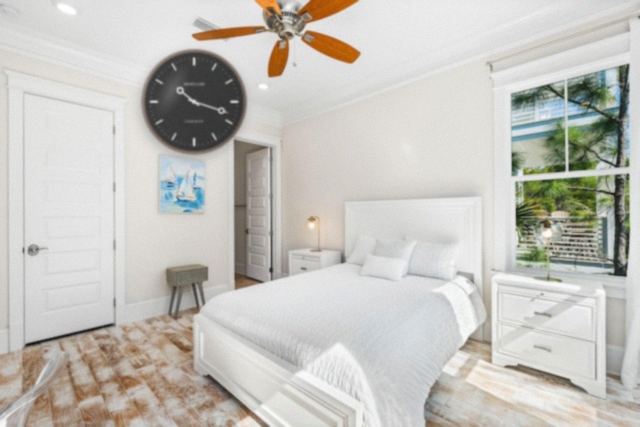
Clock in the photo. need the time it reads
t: 10:18
